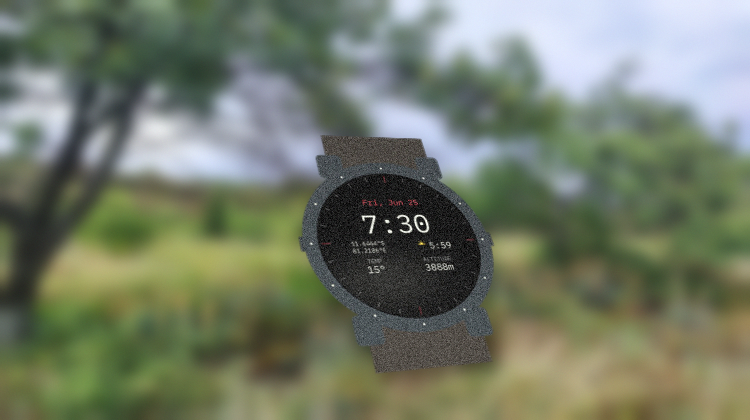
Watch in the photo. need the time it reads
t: 7:30
